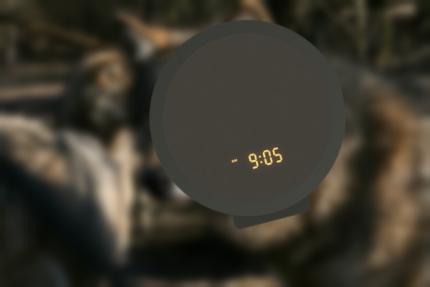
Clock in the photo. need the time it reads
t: 9:05
